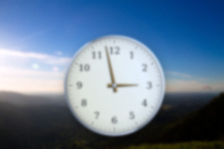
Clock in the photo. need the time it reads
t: 2:58
